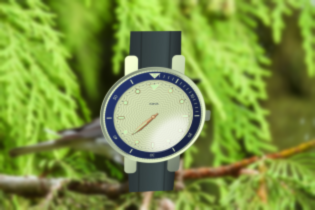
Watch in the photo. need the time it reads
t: 7:38
